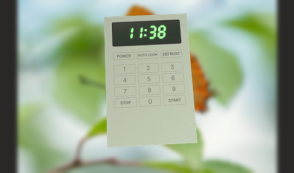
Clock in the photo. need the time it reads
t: 11:38
